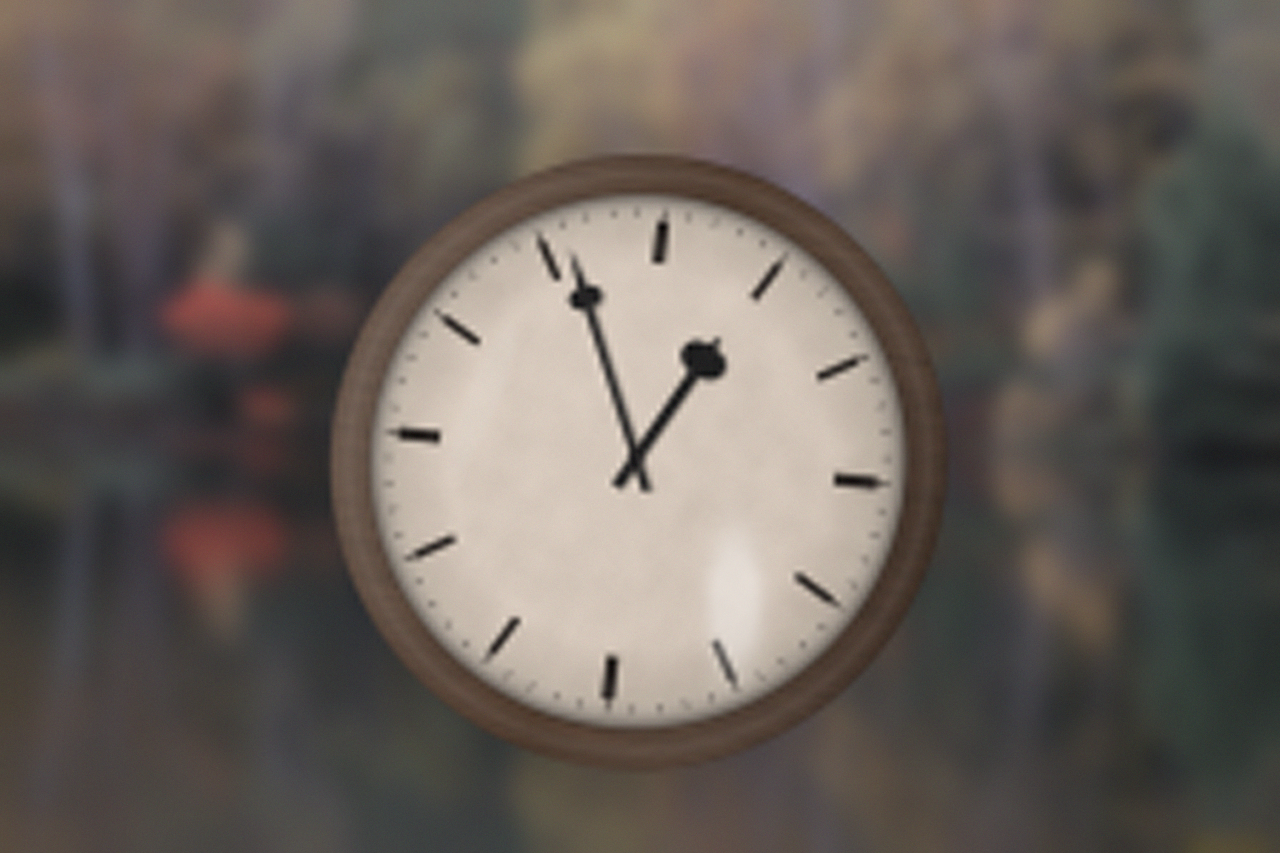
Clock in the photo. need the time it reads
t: 12:56
